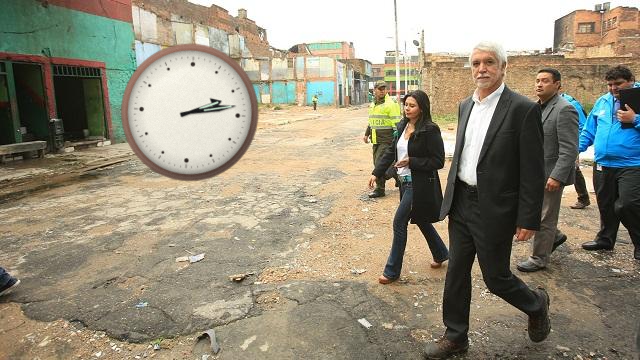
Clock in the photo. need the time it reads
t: 2:13
